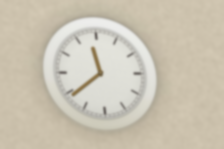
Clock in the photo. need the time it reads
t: 11:39
